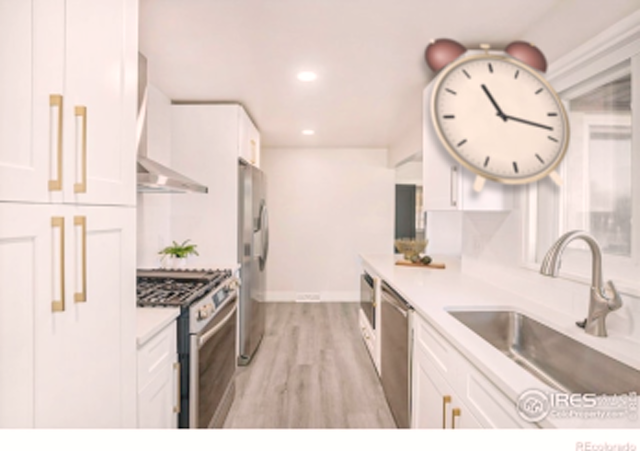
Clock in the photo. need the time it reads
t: 11:18
